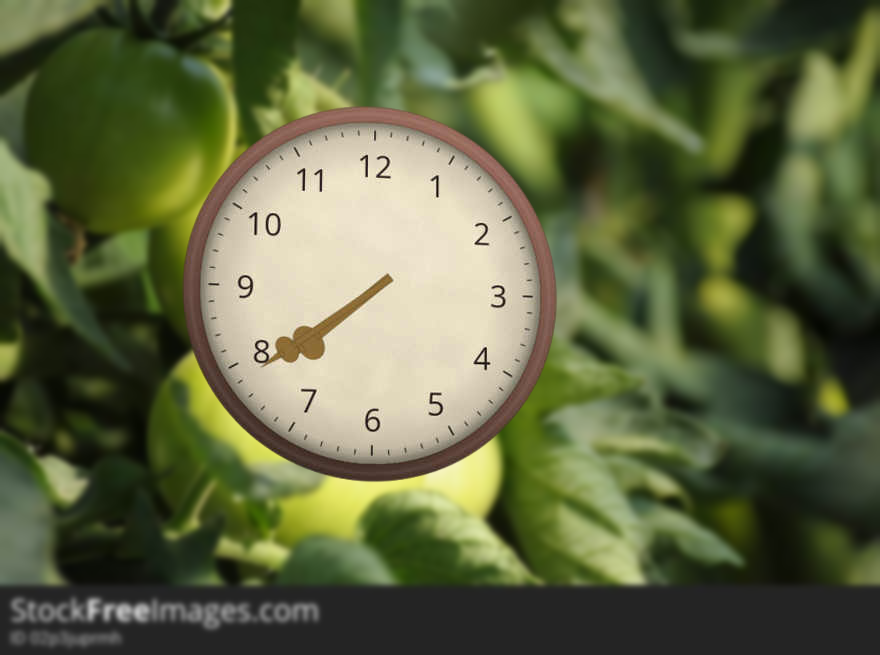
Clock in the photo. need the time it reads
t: 7:39
